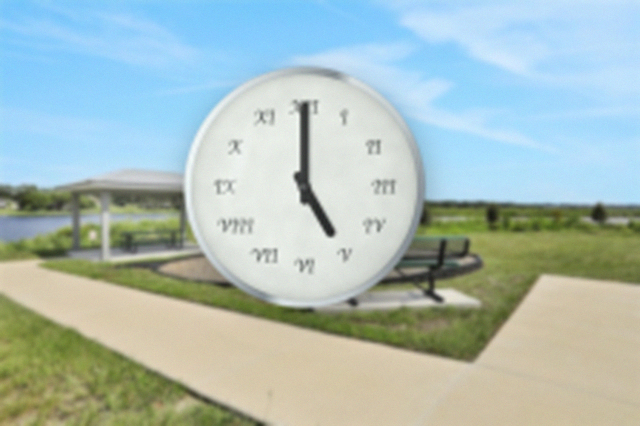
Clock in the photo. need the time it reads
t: 5:00
